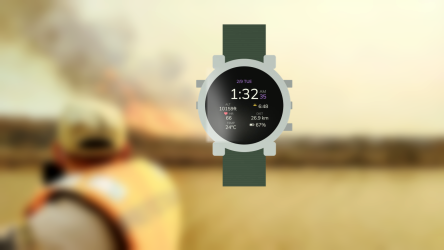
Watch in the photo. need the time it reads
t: 1:32
